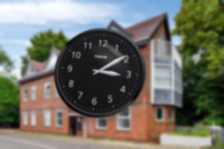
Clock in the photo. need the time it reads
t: 3:09
